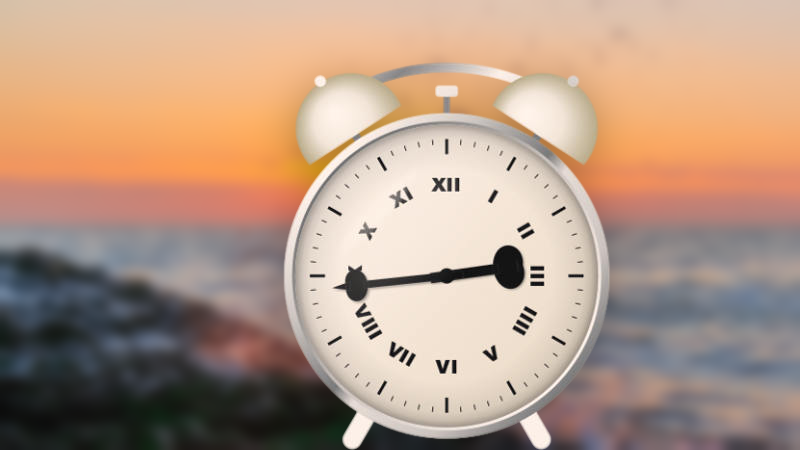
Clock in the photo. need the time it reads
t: 2:44
